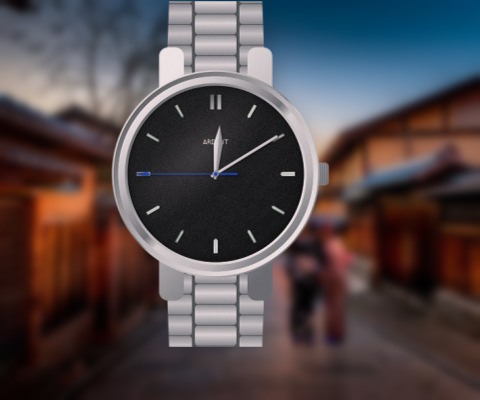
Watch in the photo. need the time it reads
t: 12:09:45
